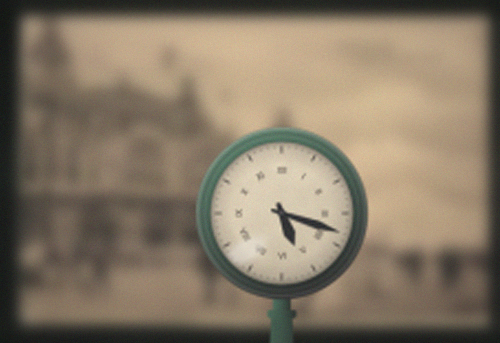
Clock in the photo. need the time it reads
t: 5:18
